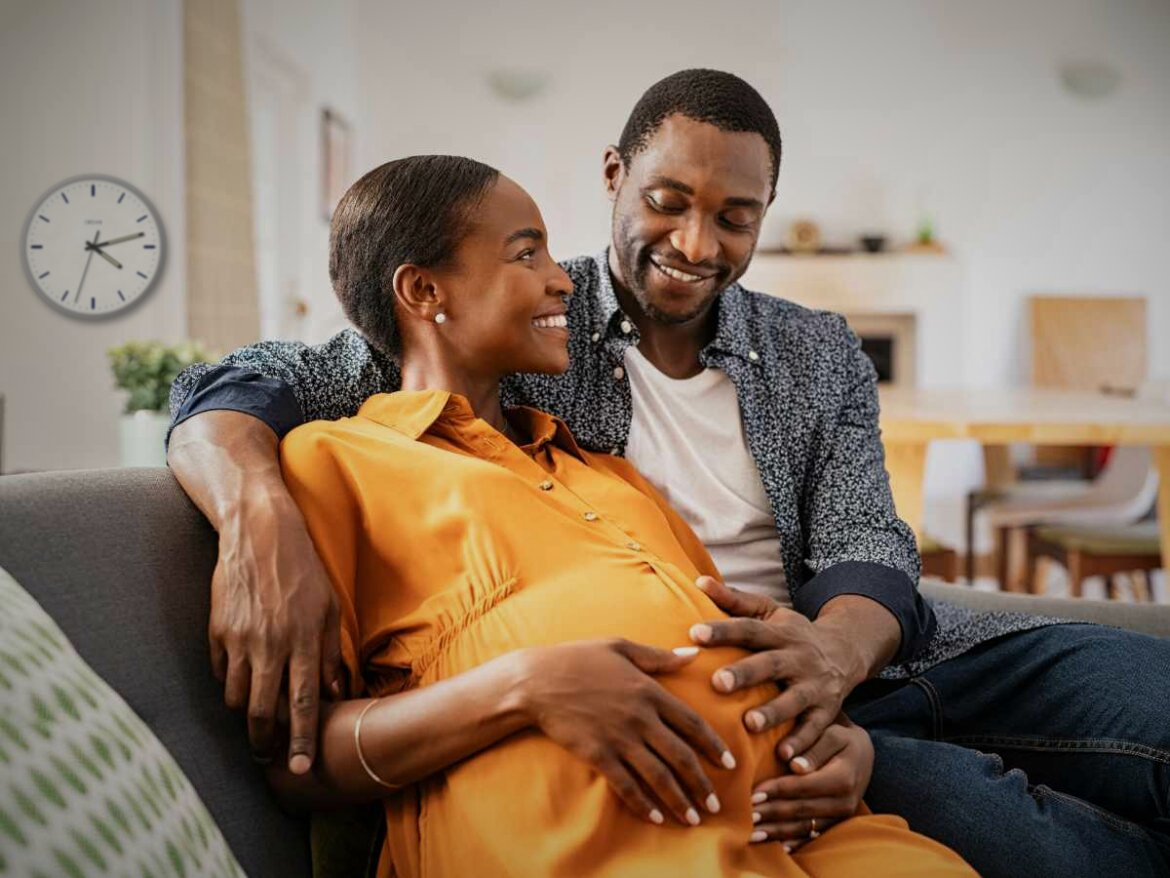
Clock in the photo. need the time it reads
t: 4:12:33
